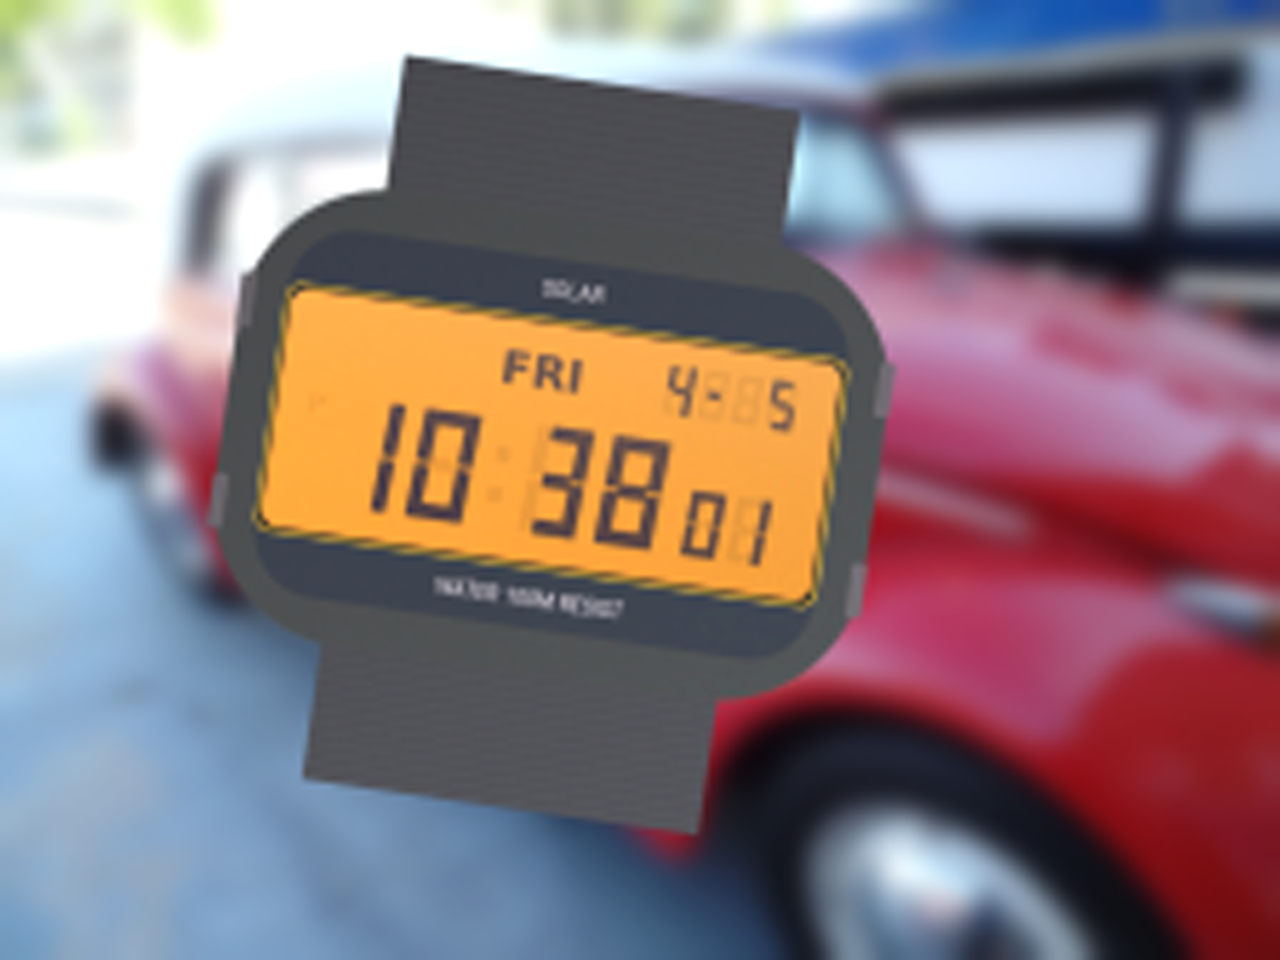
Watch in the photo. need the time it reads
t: 10:38:01
